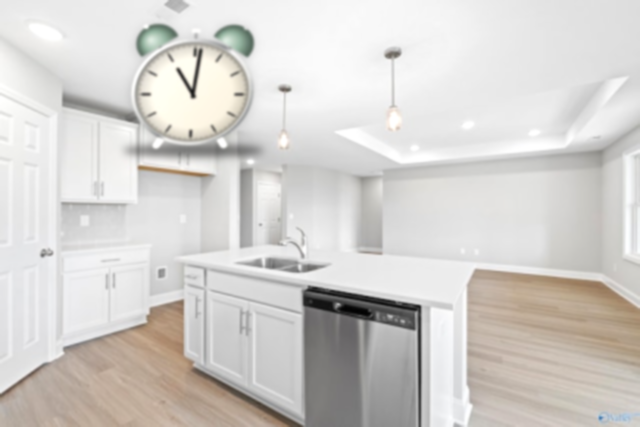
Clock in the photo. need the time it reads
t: 11:01
